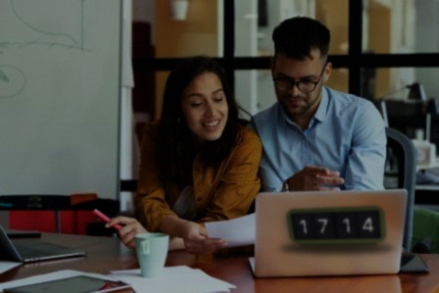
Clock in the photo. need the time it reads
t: 17:14
